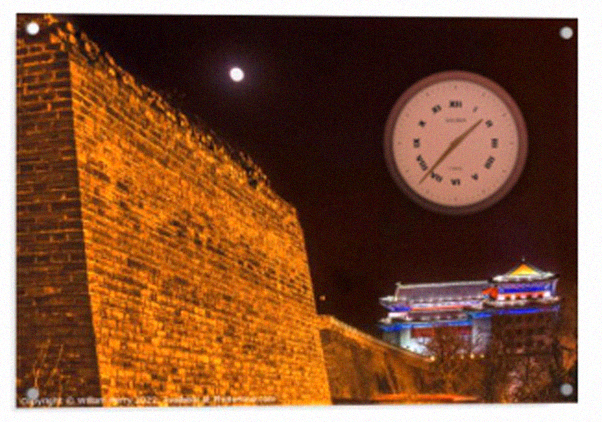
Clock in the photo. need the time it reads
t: 1:37
